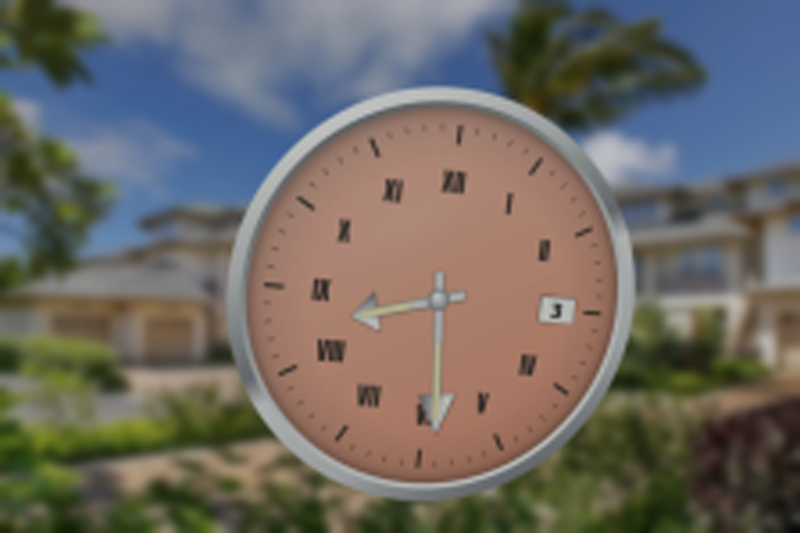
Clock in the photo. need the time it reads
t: 8:29
